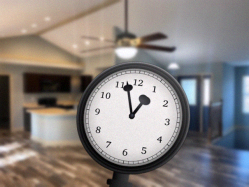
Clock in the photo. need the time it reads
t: 12:57
